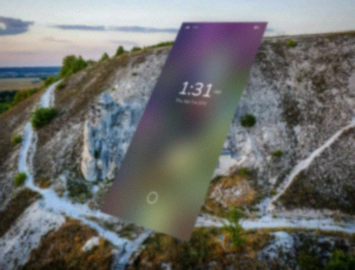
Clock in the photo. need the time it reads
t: 1:31
